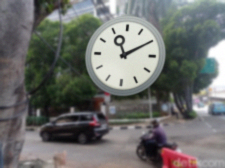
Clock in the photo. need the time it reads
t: 11:10
